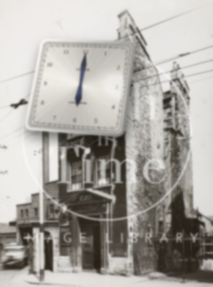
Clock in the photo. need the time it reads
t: 6:00
